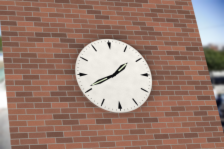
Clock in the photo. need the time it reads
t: 1:41
